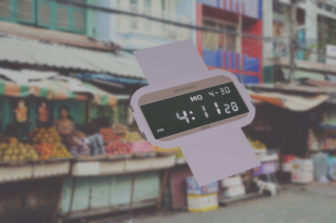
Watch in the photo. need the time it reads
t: 4:11:28
